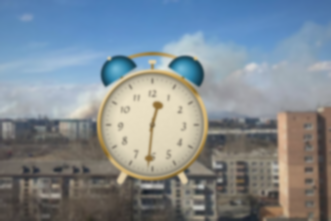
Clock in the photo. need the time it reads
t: 12:31
